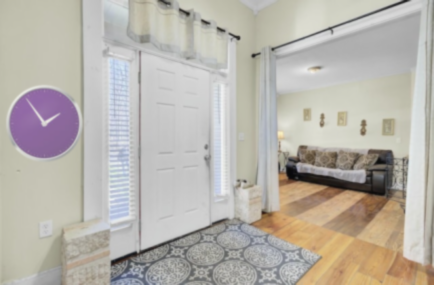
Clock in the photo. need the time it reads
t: 1:54
